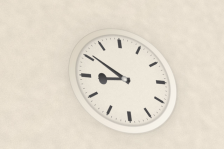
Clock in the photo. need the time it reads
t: 8:51
